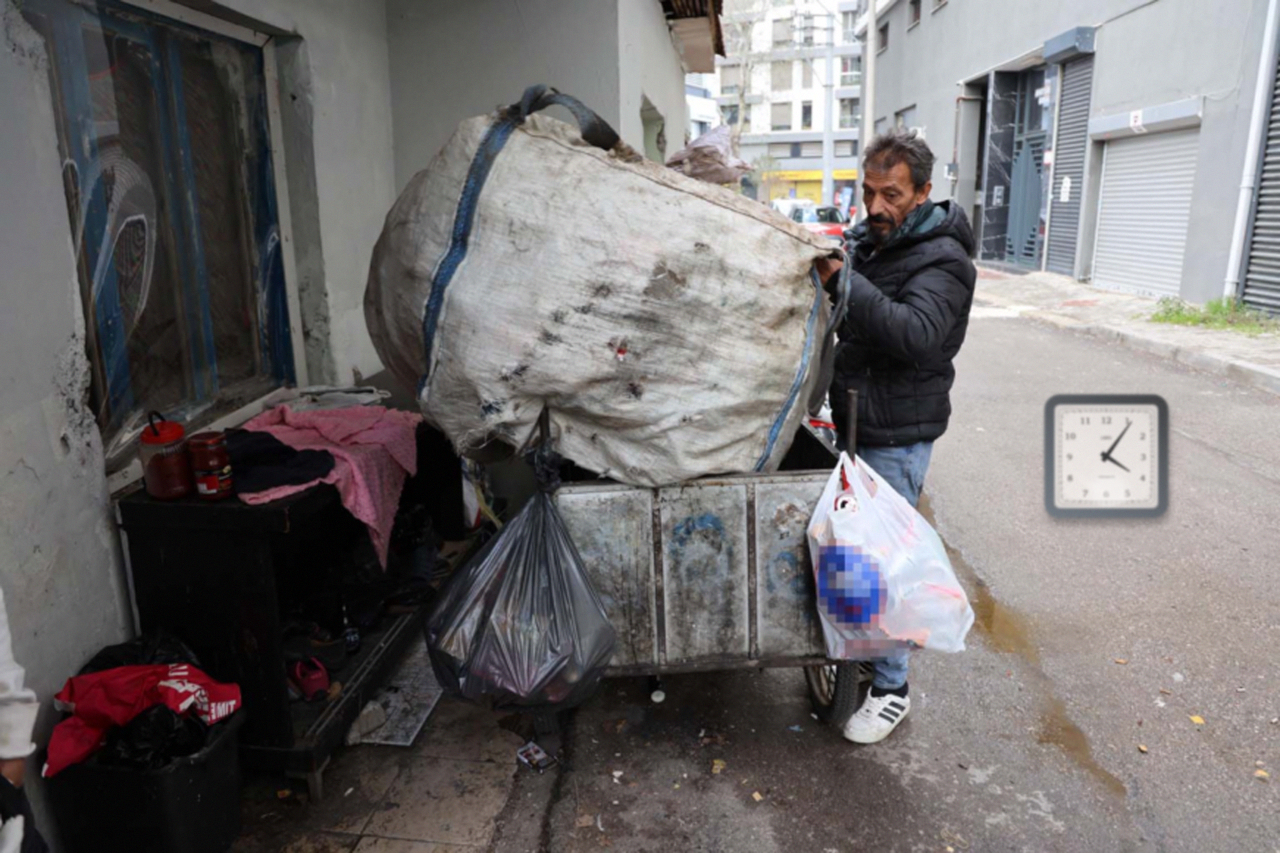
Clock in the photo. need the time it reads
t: 4:06
